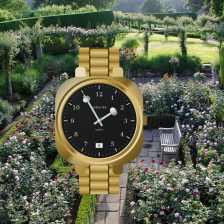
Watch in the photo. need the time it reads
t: 1:55
